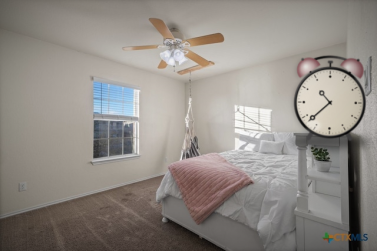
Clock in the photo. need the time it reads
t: 10:38
